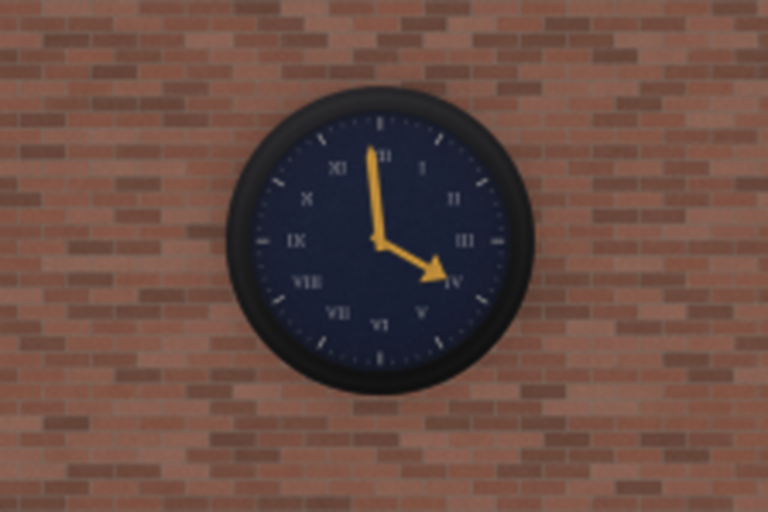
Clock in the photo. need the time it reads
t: 3:59
